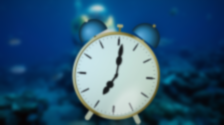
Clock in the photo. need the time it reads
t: 7:01
